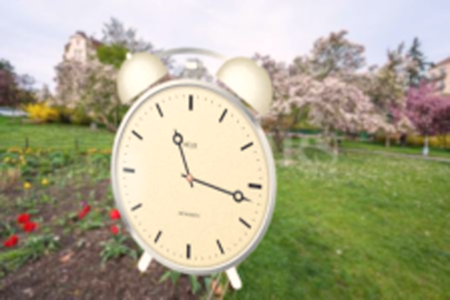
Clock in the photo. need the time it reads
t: 11:17
